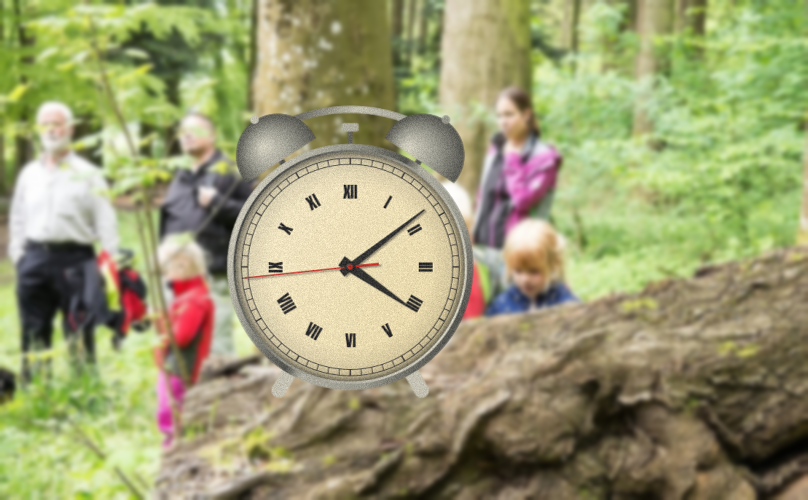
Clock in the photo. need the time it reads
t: 4:08:44
